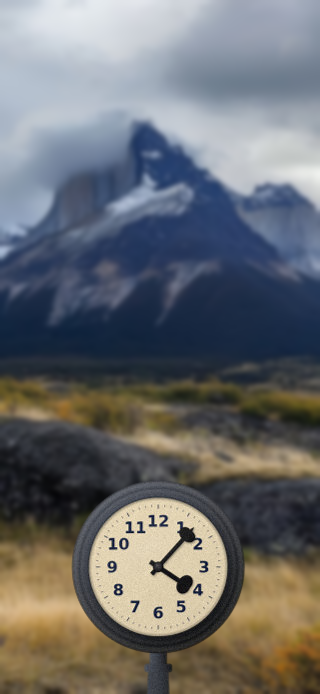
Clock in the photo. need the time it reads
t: 4:07
